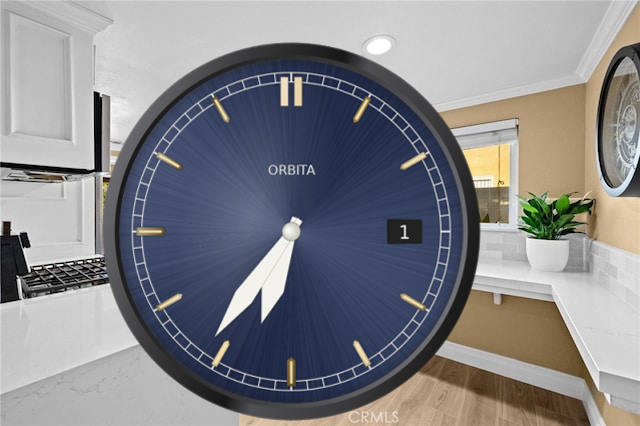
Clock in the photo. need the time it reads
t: 6:36
